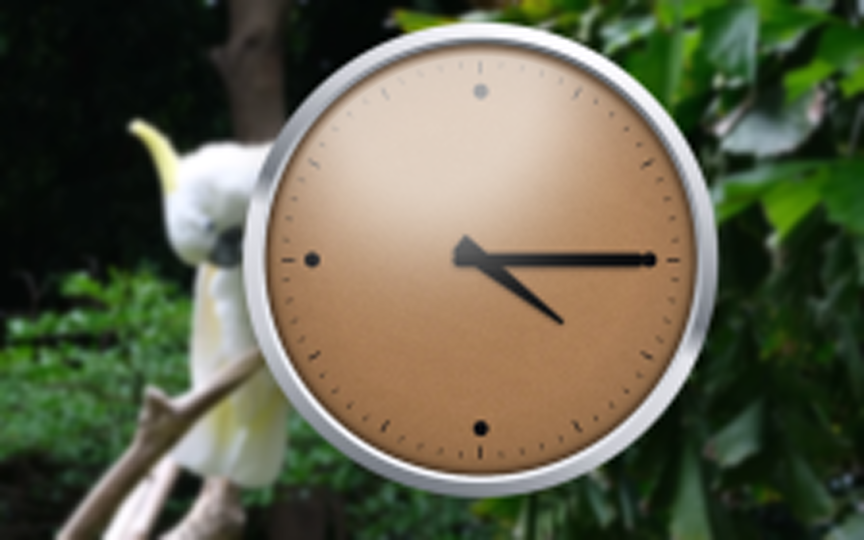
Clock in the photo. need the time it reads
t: 4:15
